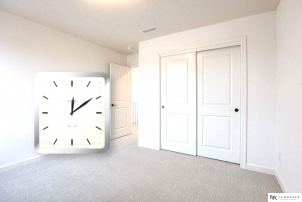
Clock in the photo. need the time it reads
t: 12:09
